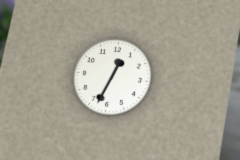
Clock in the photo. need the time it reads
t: 12:33
